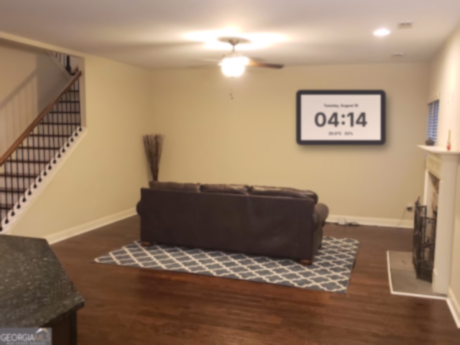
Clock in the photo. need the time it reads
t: 4:14
